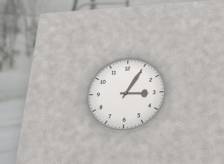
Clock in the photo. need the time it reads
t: 3:05
